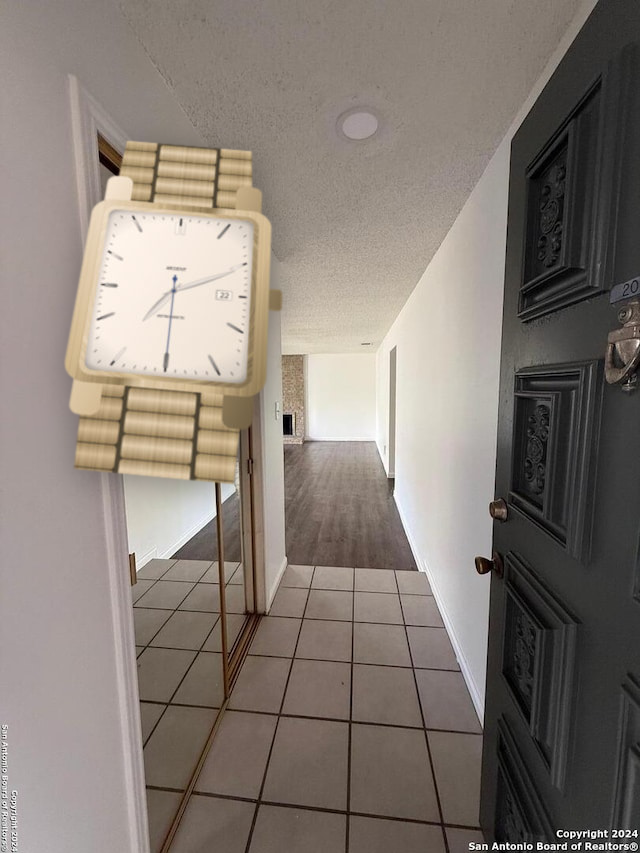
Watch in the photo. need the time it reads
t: 7:10:30
